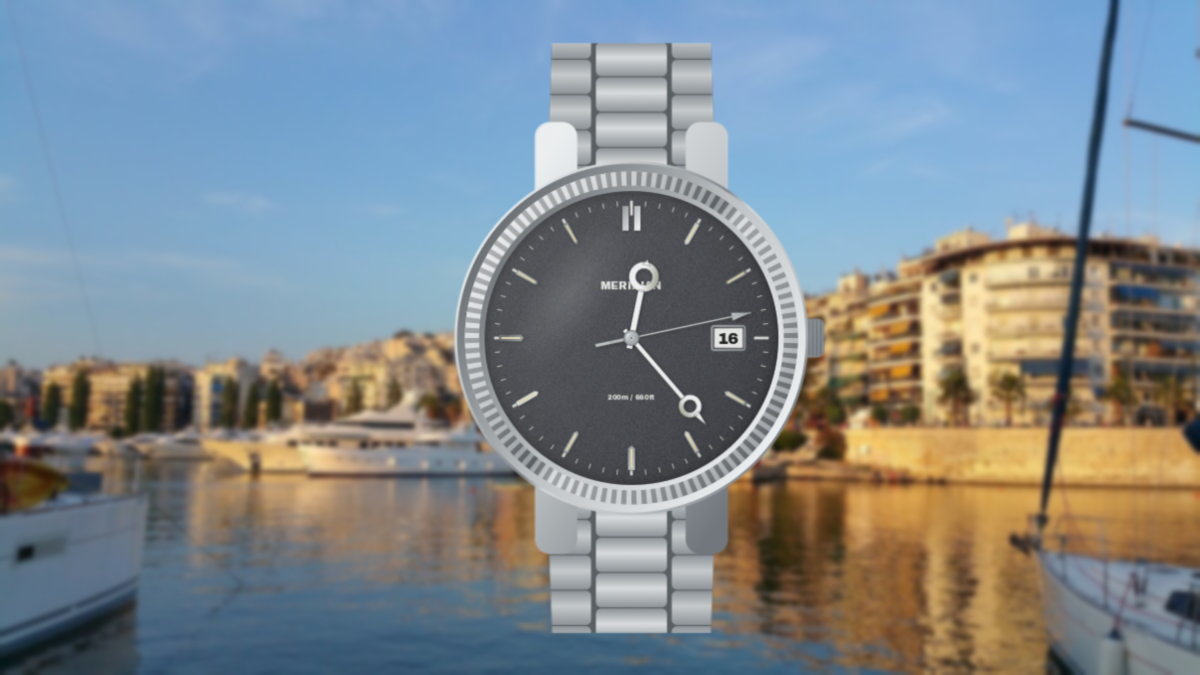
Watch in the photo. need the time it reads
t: 12:23:13
